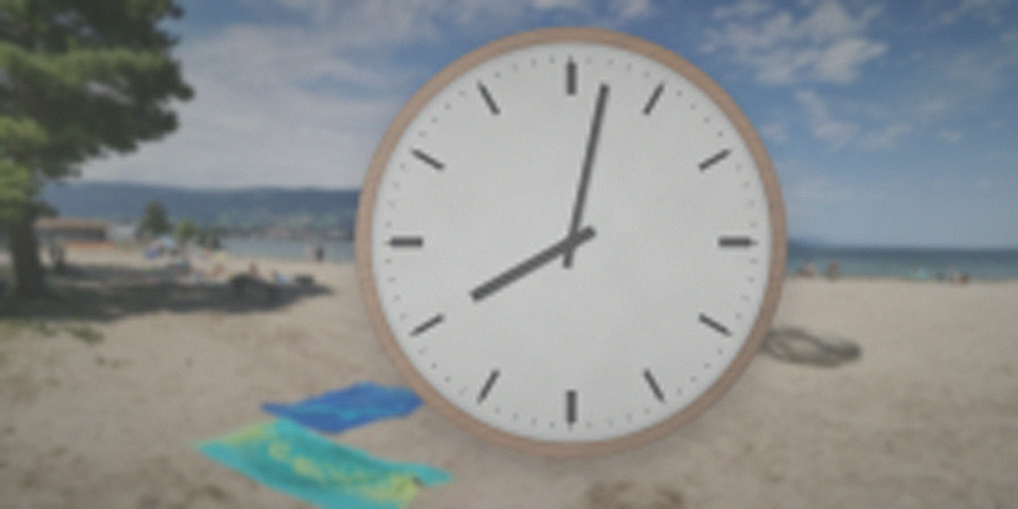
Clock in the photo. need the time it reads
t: 8:02
